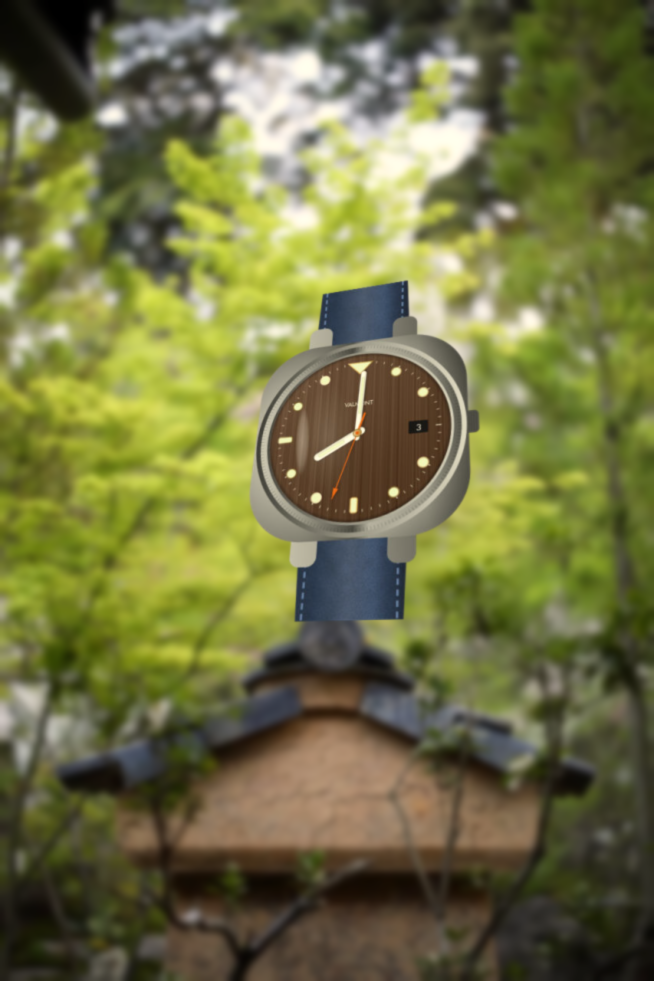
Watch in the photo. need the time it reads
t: 8:00:33
